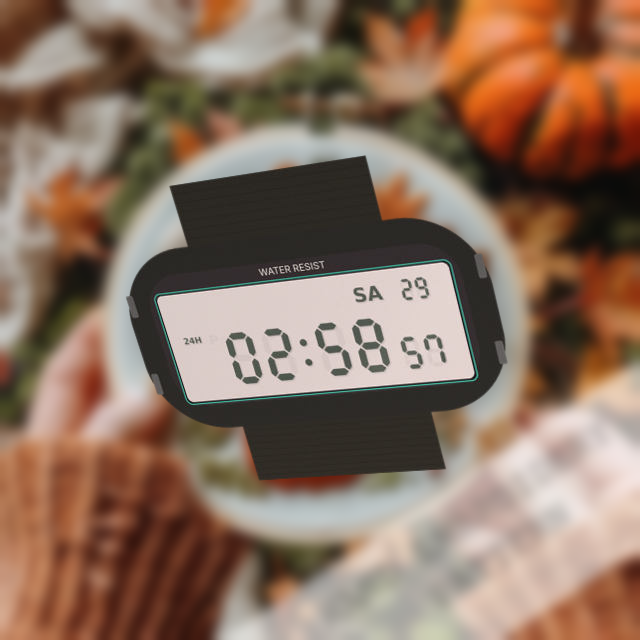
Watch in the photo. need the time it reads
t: 2:58:57
